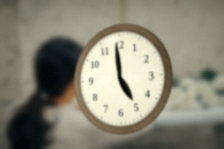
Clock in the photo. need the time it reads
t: 4:59
